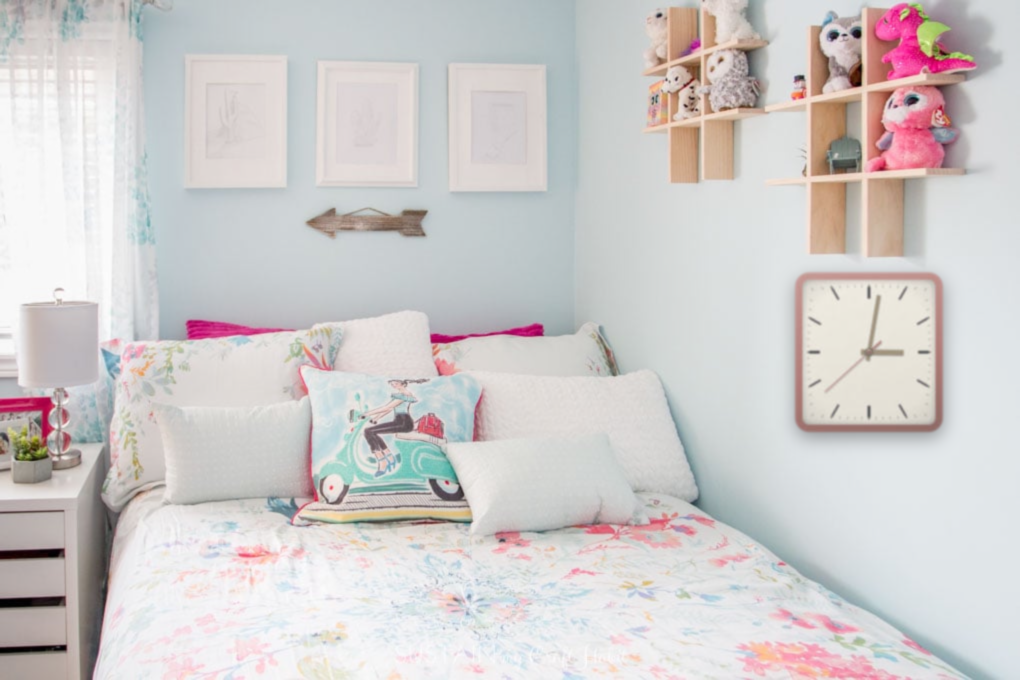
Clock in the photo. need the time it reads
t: 3:01:38
